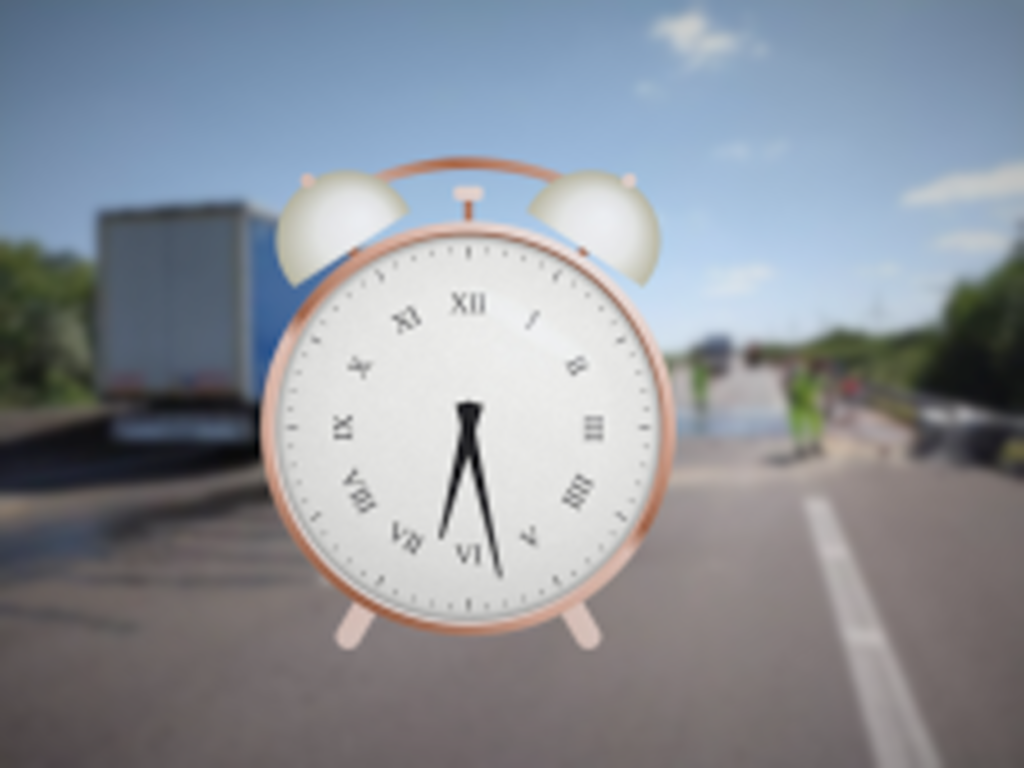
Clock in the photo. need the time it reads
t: 6:28
